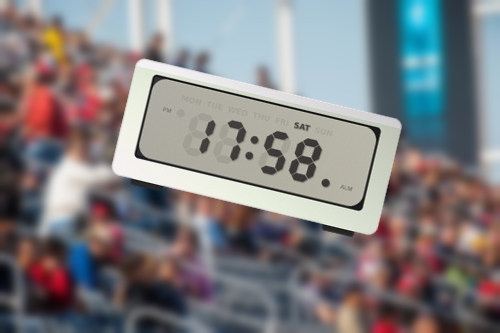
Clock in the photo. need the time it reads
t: 17:58
